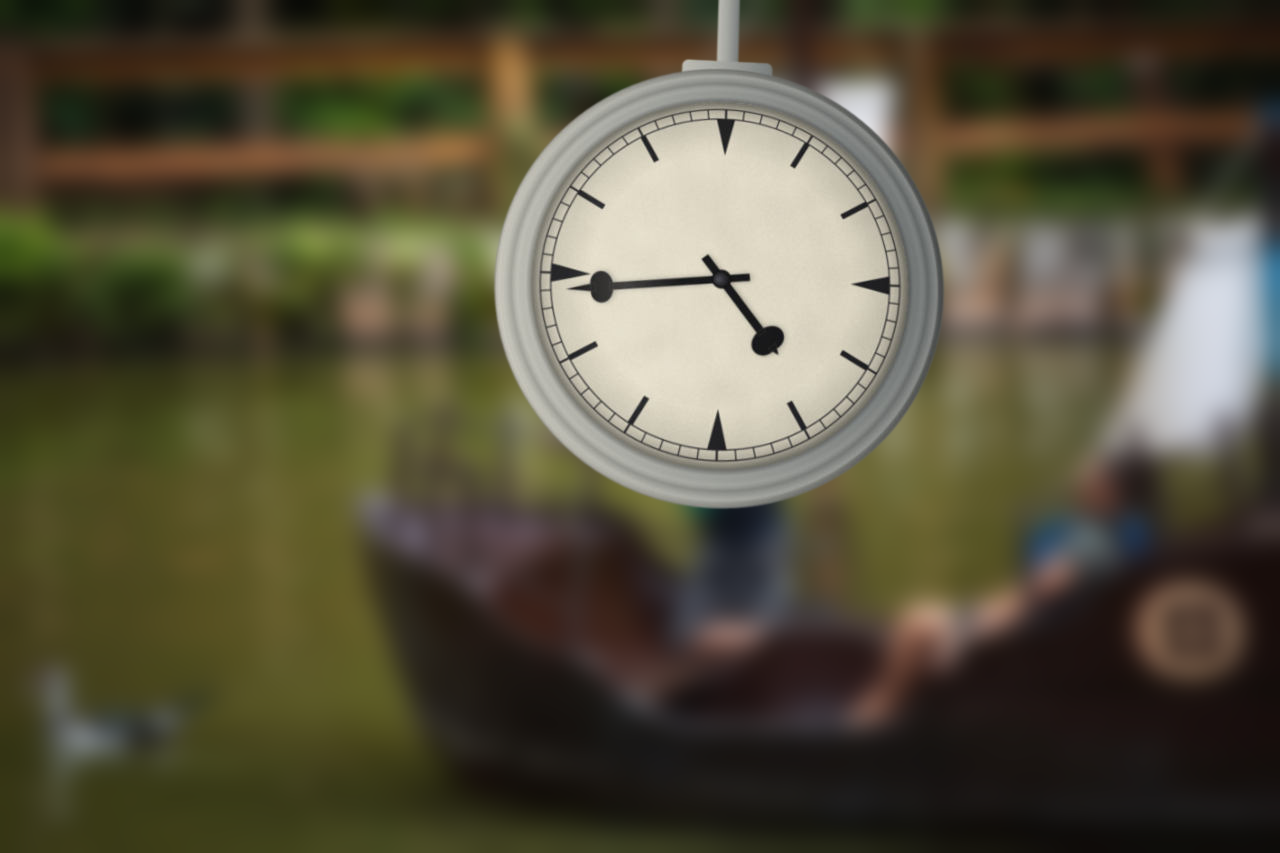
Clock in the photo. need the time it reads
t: 4:44
